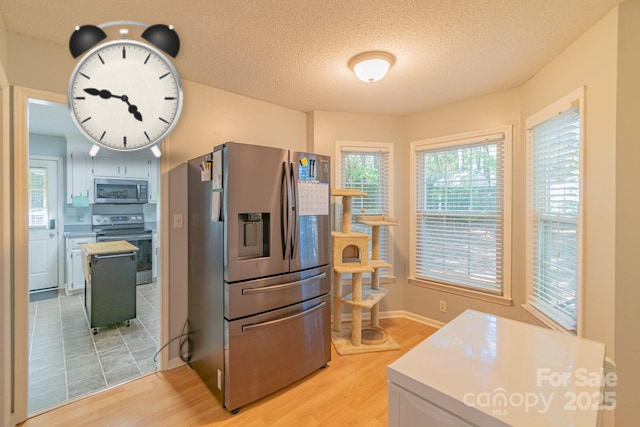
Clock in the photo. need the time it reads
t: 4:47
